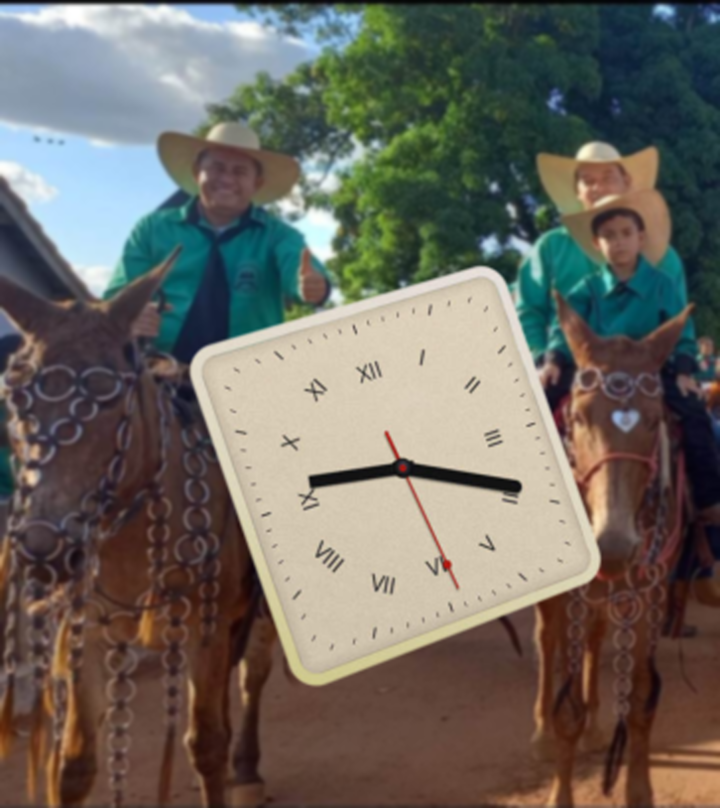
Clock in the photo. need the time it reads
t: 9:19:29
